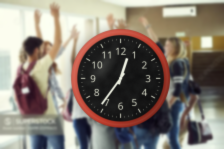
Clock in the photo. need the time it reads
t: 12:36
